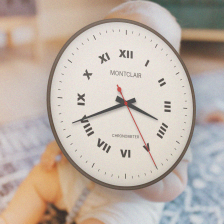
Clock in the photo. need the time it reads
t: 3:41:25
